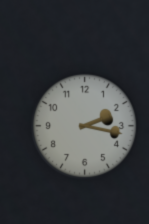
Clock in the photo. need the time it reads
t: 2:17
